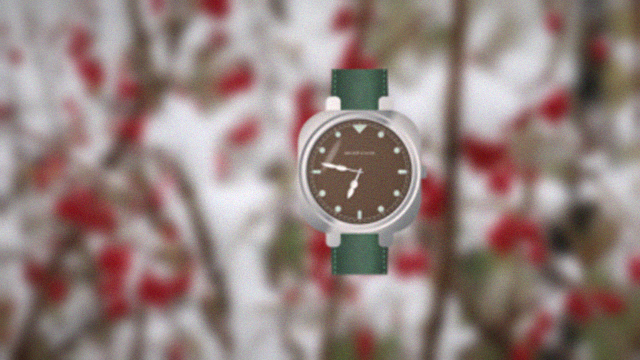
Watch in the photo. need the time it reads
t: 6:47
